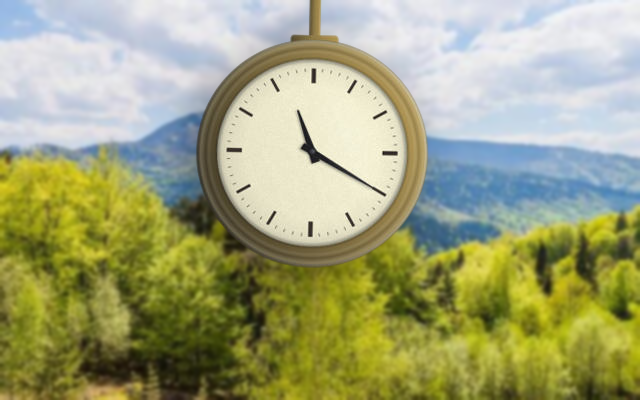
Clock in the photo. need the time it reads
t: 11:20
